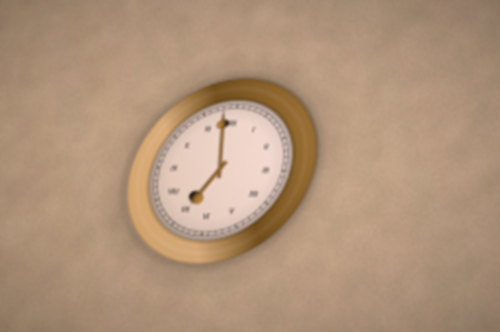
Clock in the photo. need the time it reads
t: 6:58
